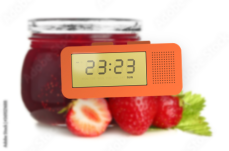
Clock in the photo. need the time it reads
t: 23:23
